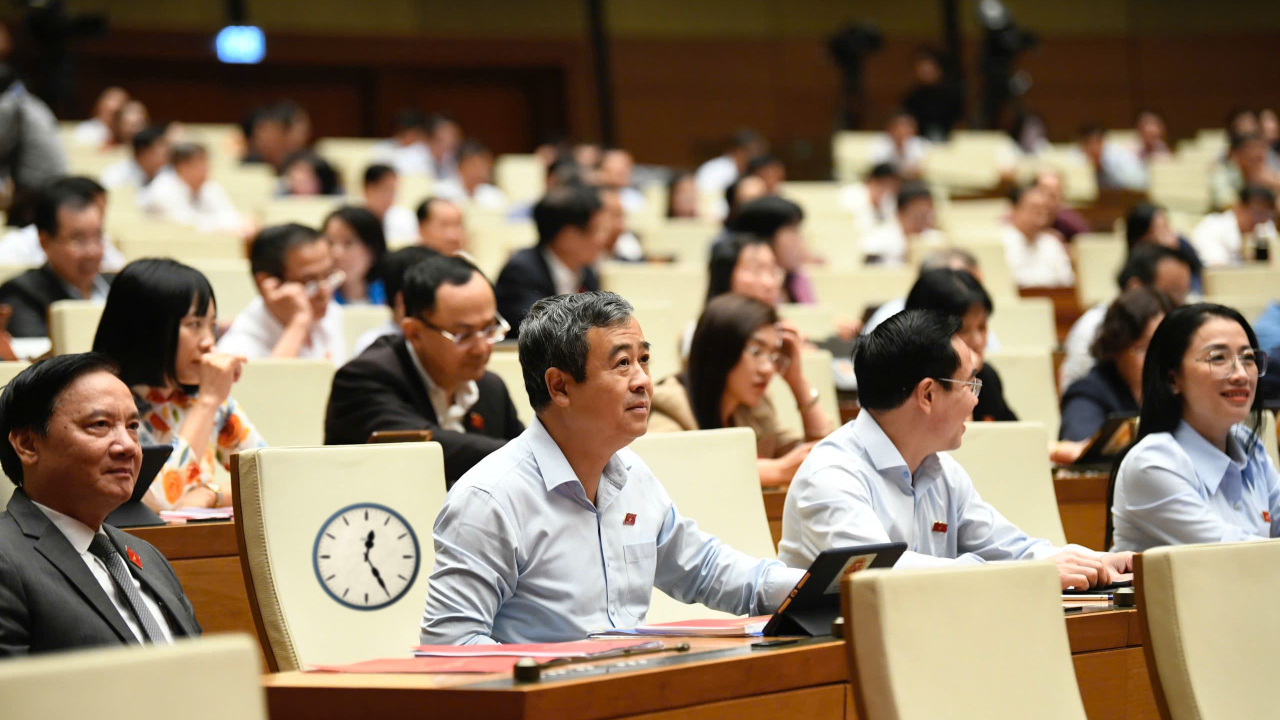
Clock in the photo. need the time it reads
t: 12:25
